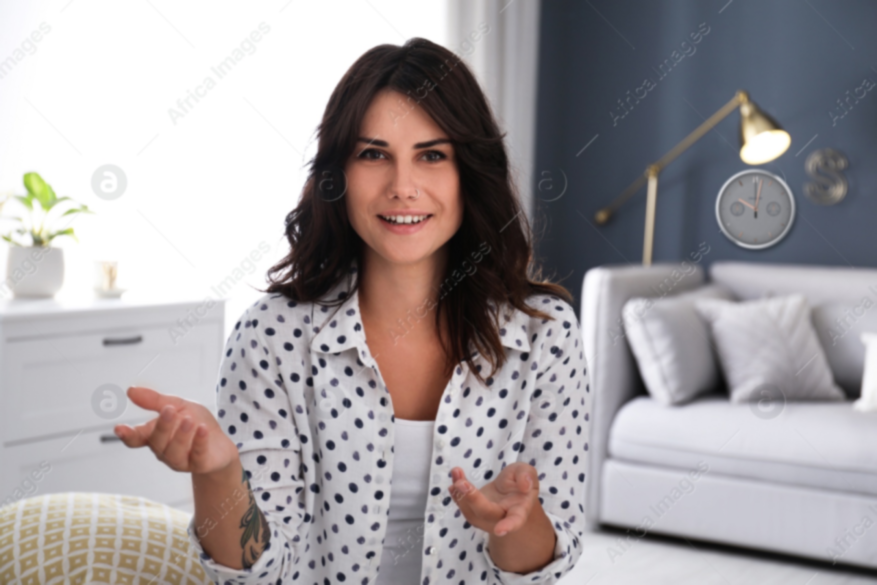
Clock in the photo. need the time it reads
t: 10:02
